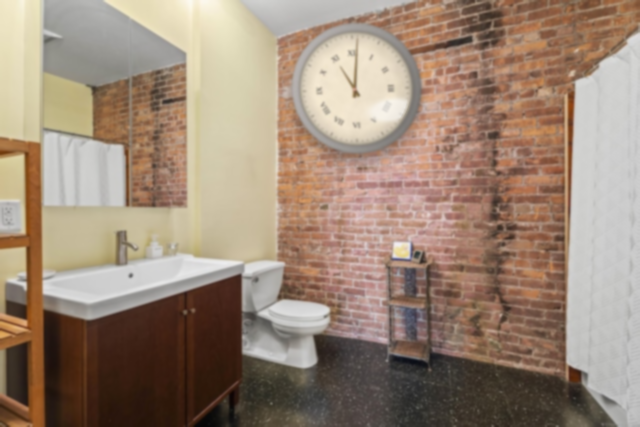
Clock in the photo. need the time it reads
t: 11:01
